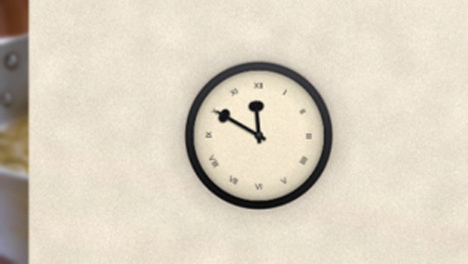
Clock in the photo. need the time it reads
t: 11:50
